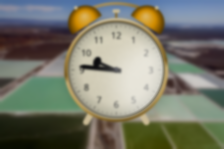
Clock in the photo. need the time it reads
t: 9:46
